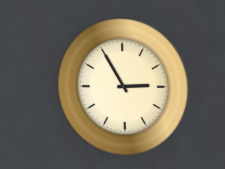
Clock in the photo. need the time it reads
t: 2:55
